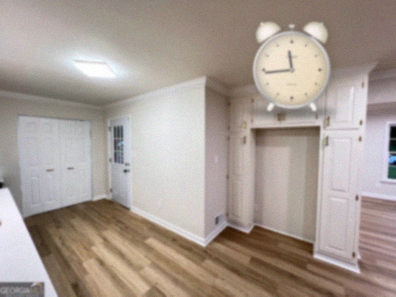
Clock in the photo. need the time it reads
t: 11:44
